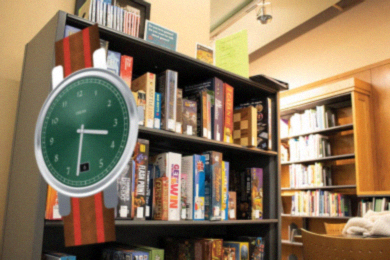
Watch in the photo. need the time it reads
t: 3:32
